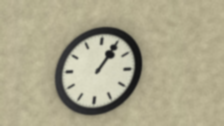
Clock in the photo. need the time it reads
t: 1:05
